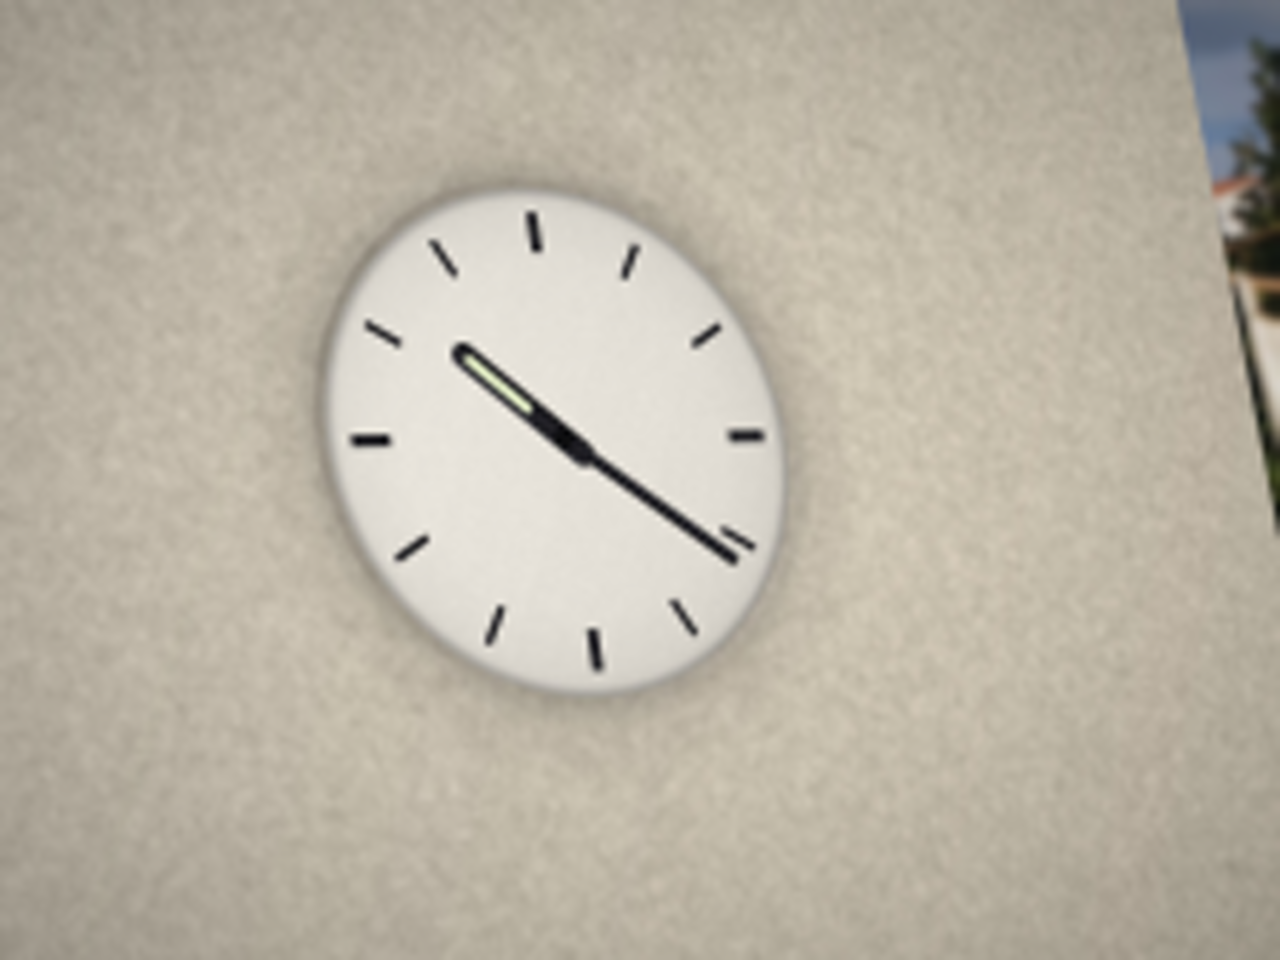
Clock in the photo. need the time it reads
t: 10:21
